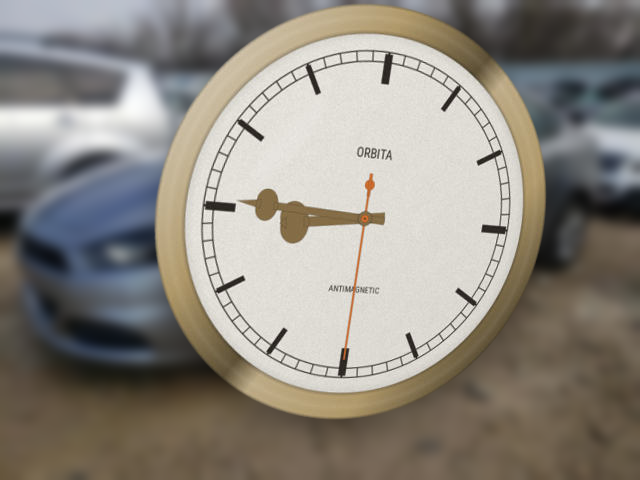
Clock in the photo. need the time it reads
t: 8:45:30
